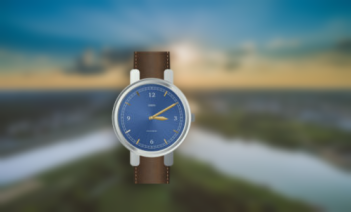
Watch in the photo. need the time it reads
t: 3:10
